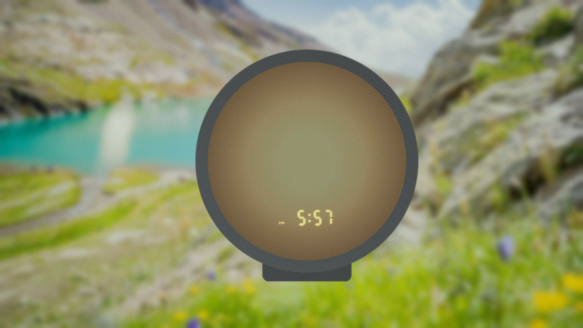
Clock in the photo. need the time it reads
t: 5:57
